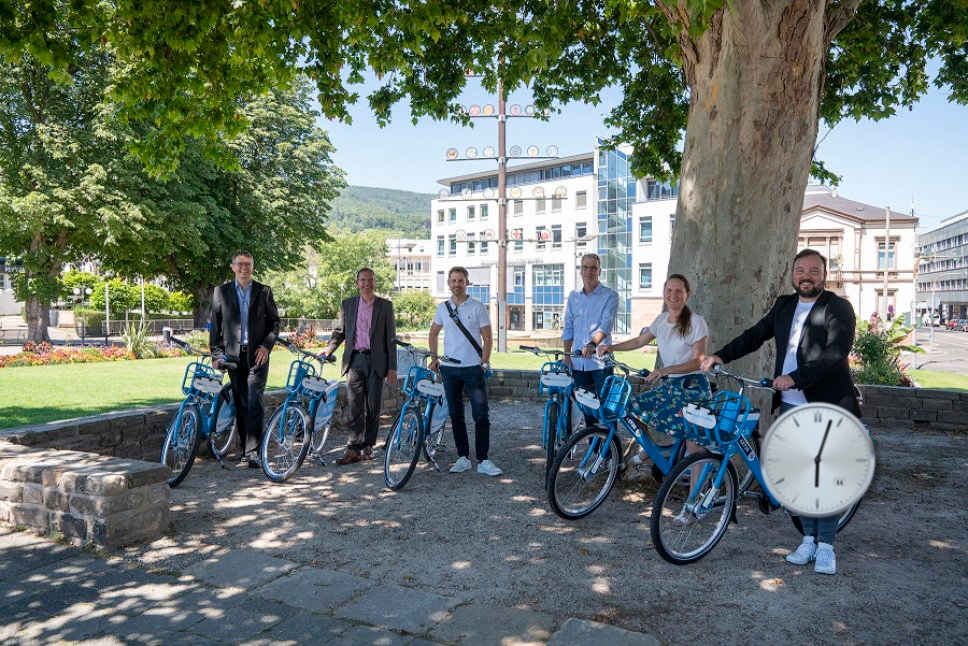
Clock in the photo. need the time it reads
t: 6:03
